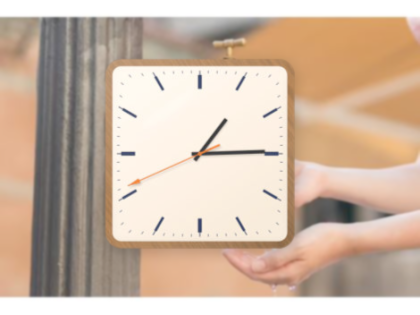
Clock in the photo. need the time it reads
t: 1:14:41
